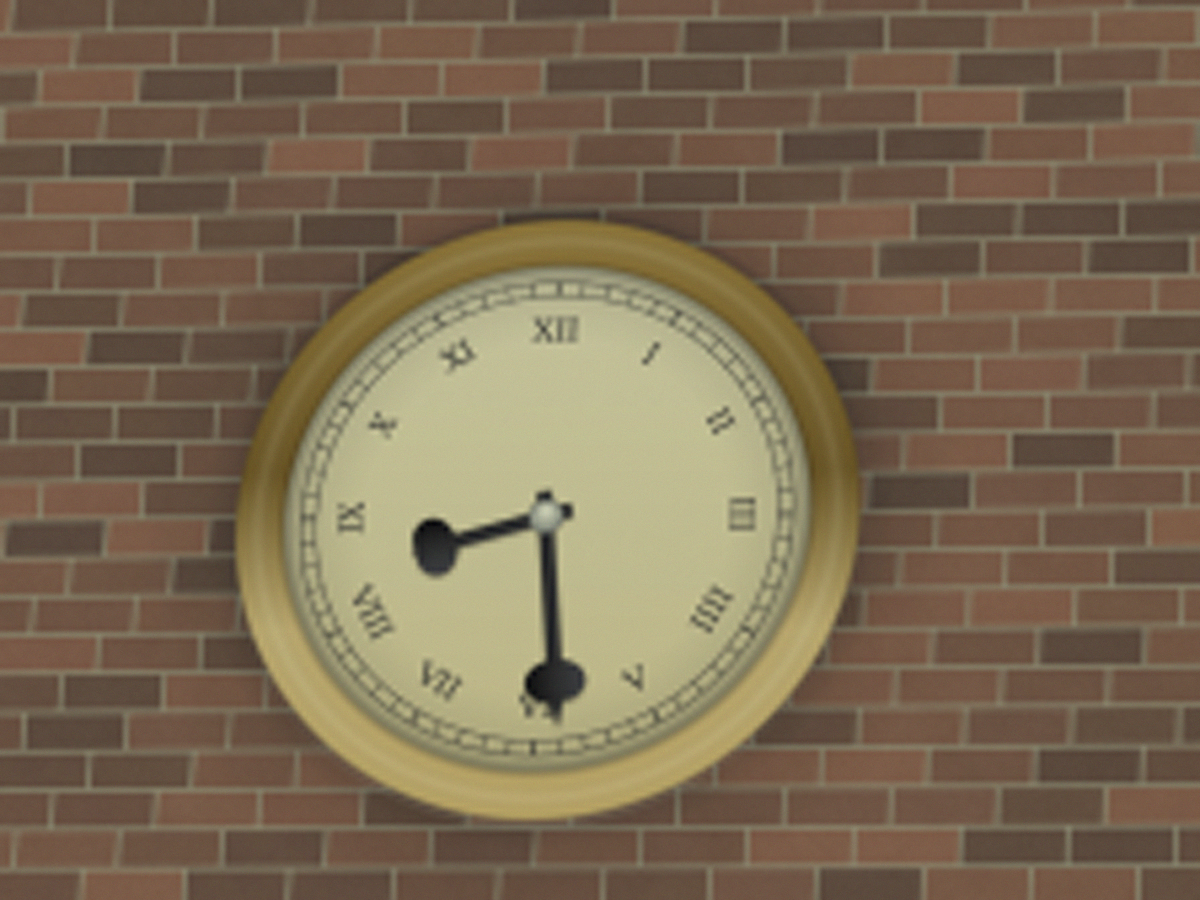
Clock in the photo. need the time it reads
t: 8:29
